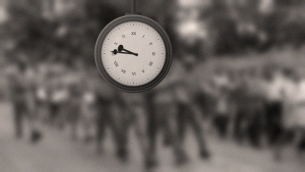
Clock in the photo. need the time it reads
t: 9:46
